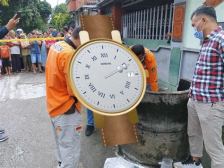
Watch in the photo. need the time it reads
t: 2:11
